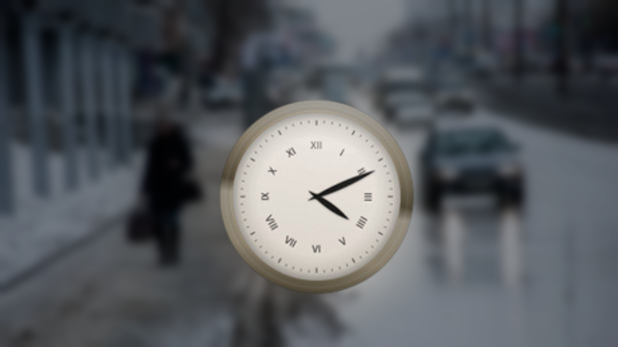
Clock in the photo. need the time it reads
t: 4:11
